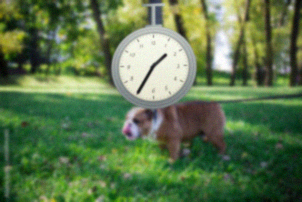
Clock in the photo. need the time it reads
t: 1:35
